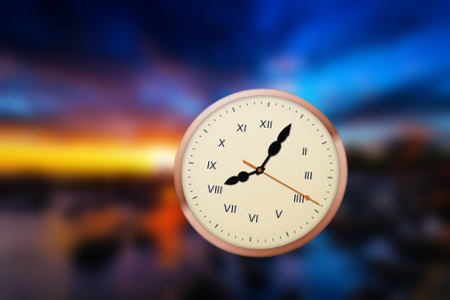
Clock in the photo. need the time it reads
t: 8:04:19
